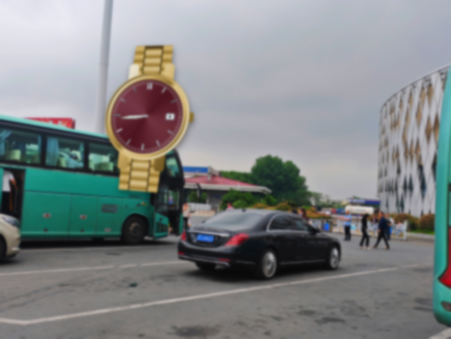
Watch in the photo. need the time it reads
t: 8:44
